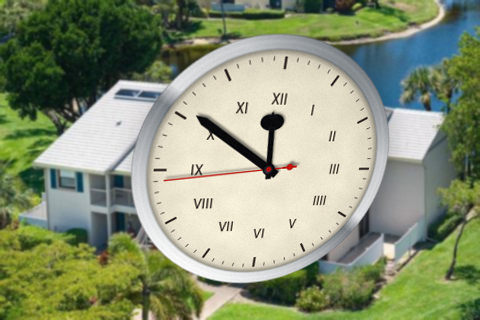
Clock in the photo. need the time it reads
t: 11:50:44
